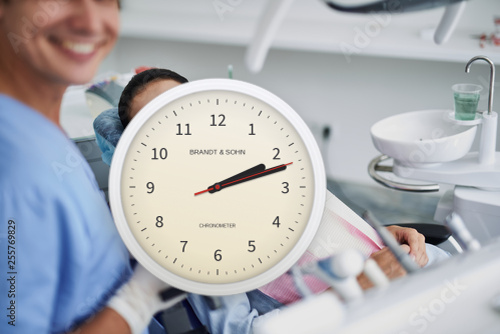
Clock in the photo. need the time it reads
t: 2:12:12
